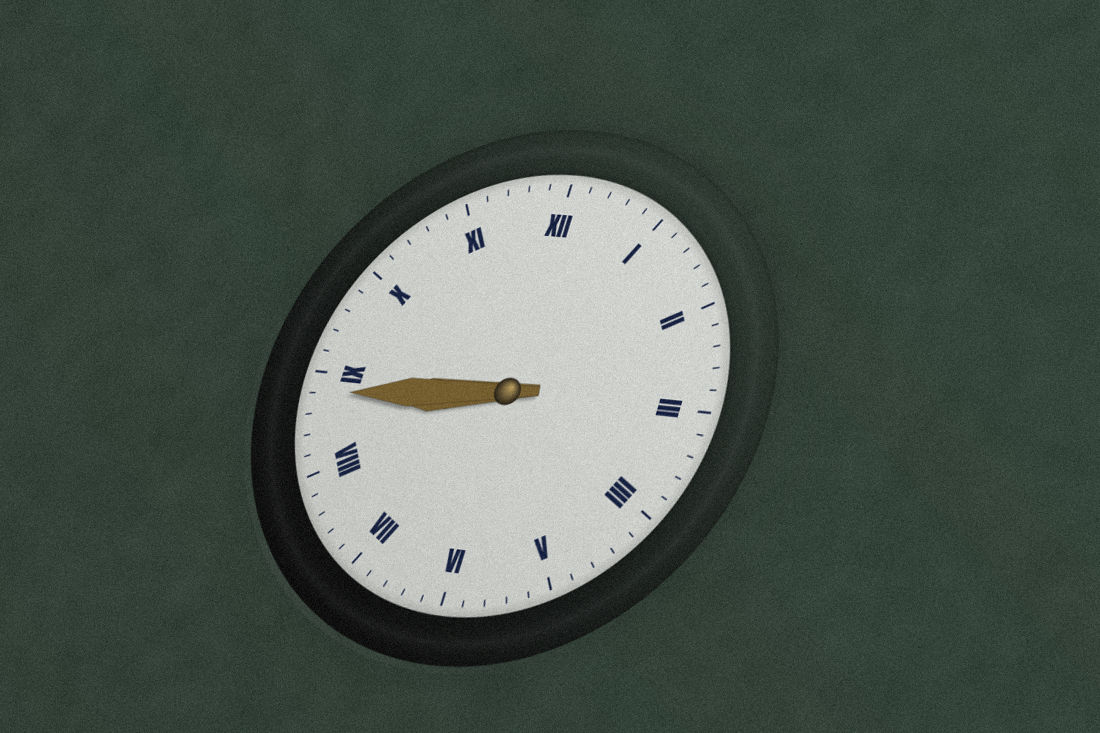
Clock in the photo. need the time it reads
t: 8:44
